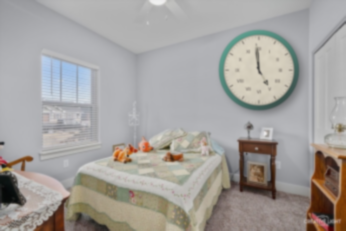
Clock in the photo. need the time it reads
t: 4:59
